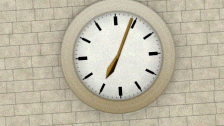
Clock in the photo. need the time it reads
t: 7:04
